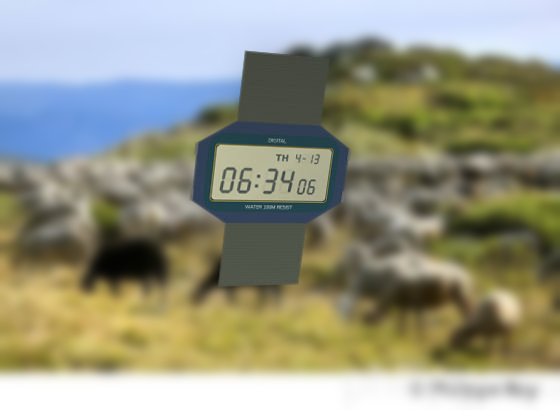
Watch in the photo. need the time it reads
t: 6:34:06
